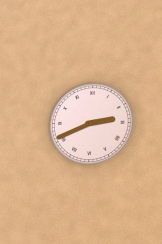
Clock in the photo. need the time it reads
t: 2:41
